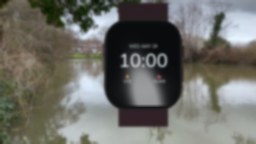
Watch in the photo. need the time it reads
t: 10:00
